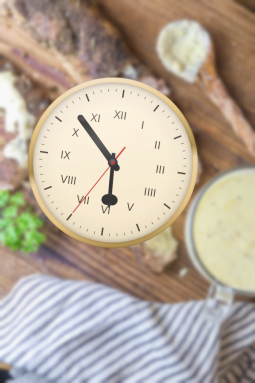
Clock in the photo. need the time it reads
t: 5:52:35
